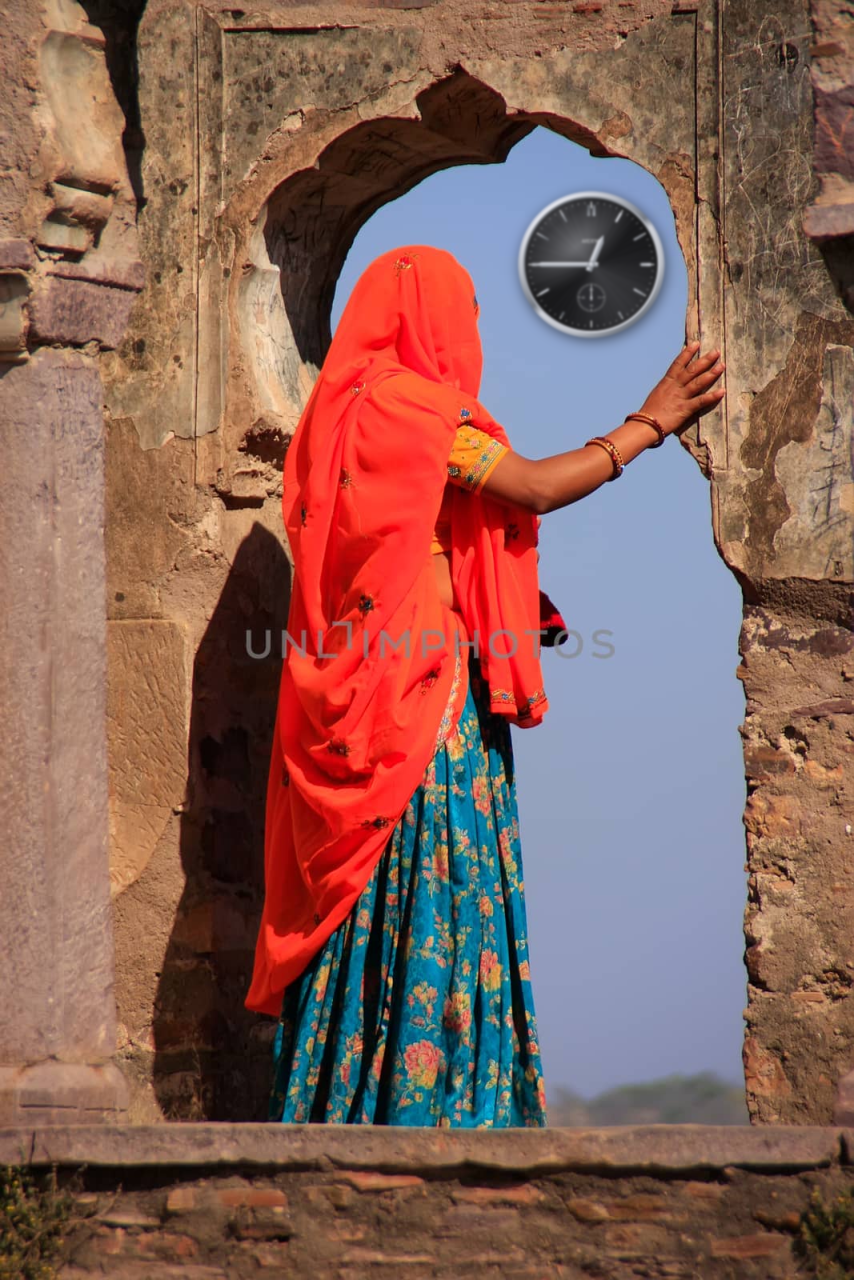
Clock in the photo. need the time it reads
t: 12:45
